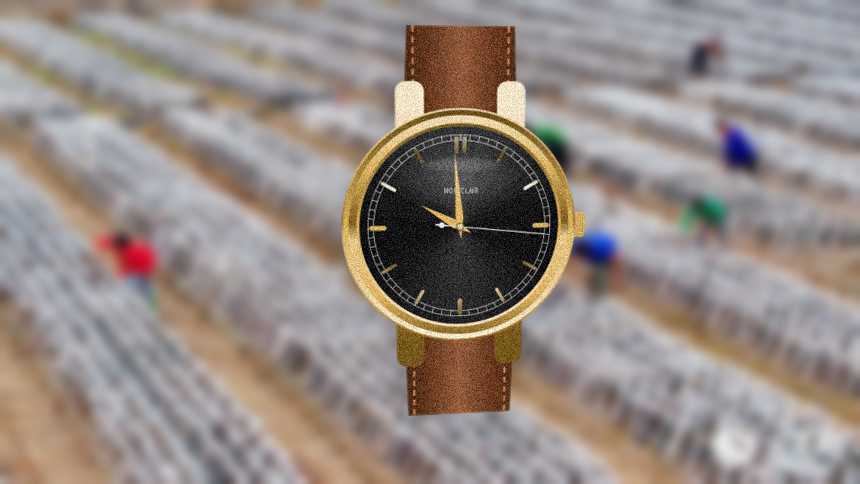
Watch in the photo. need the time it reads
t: 9:59:16
